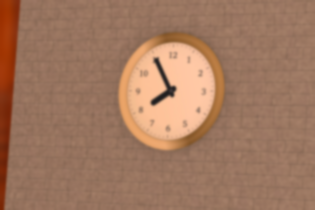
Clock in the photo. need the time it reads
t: 7:55
